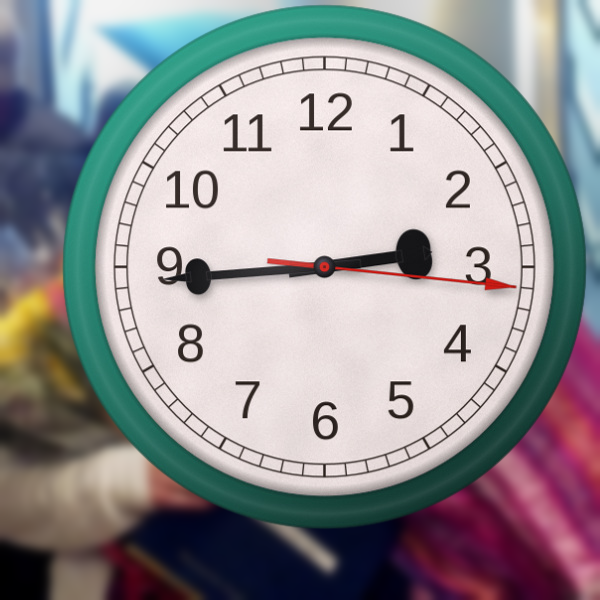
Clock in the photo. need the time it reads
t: 2:44:16
